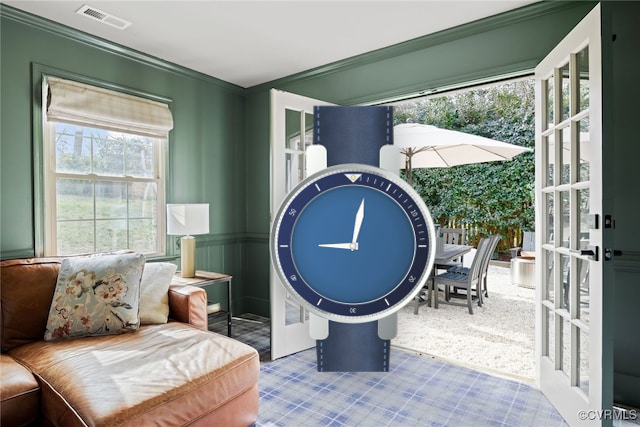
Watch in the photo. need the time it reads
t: 9:02
